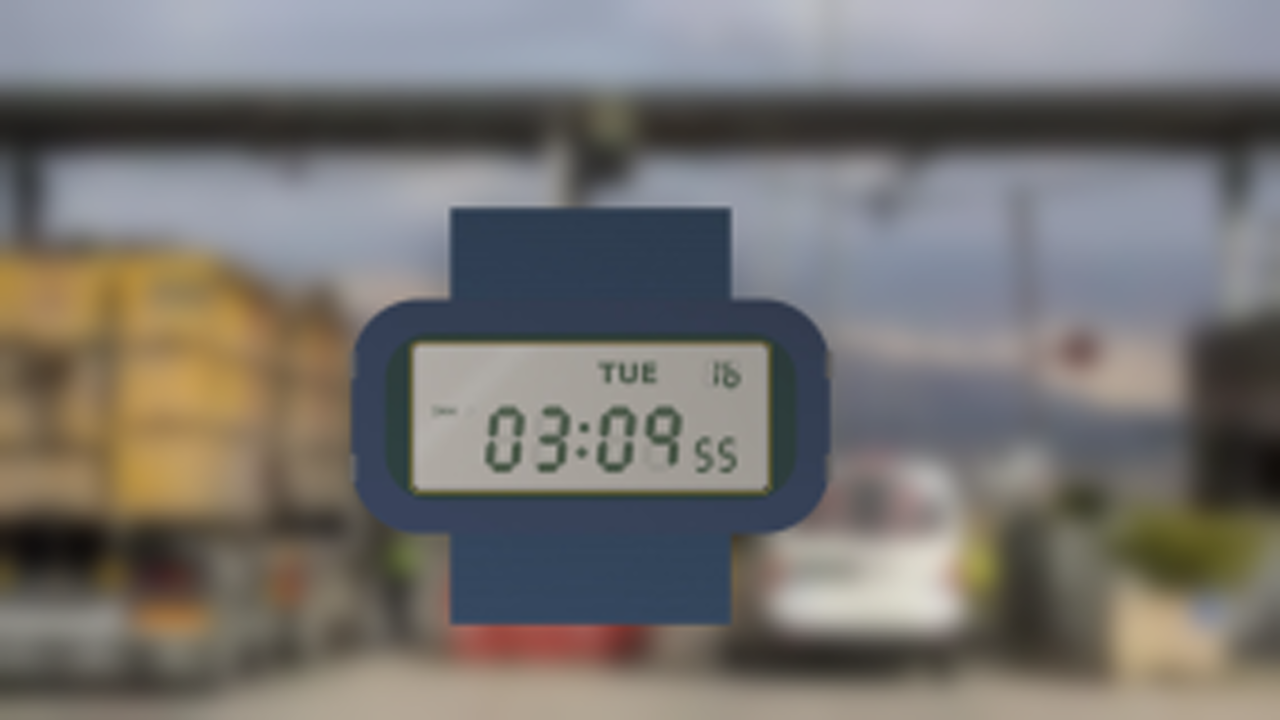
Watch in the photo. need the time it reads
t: 3:09:55
